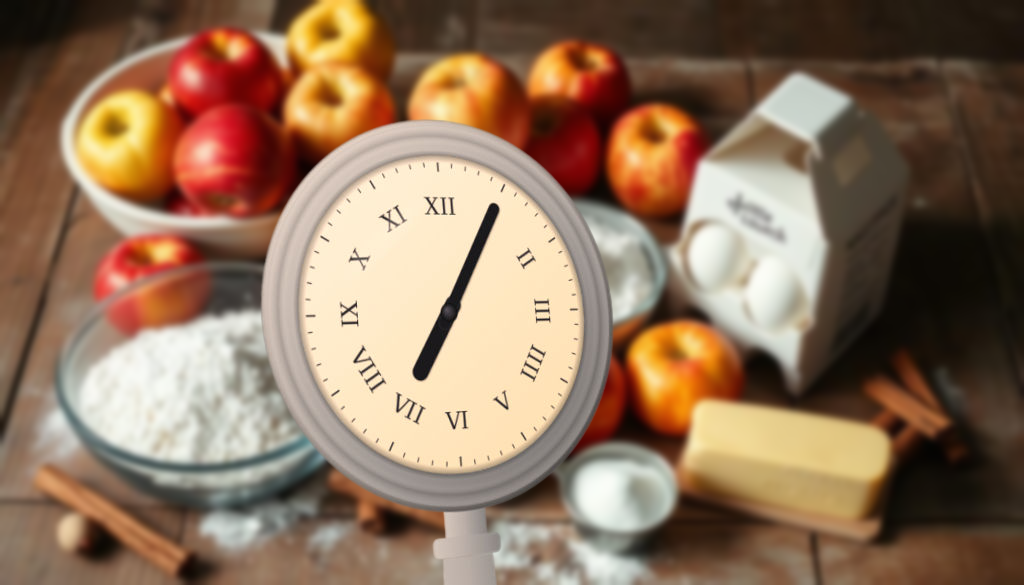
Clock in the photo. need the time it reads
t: 7:05
